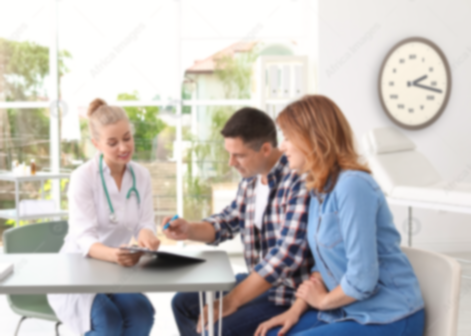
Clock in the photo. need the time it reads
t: 2:17
